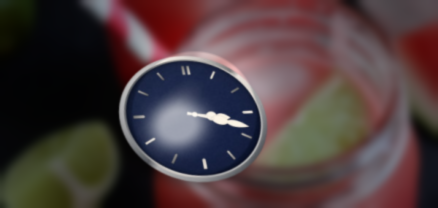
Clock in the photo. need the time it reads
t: 3:18
